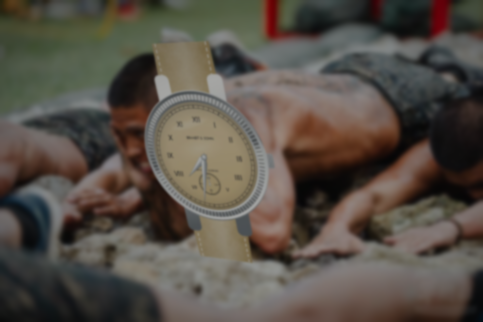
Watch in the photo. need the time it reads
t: 7:32
